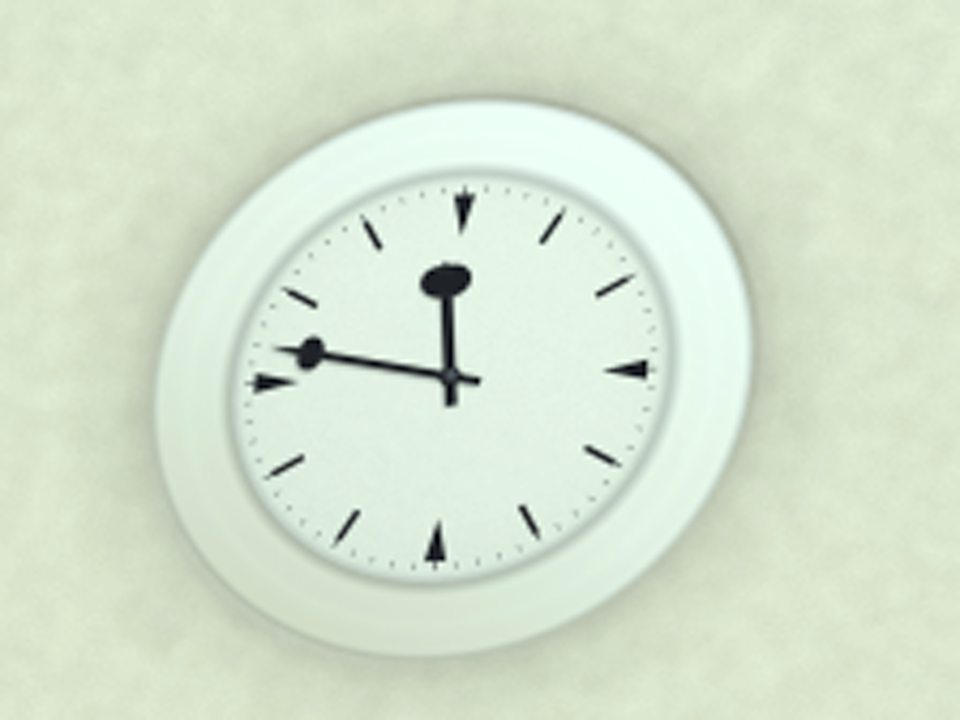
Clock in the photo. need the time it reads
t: 11:47
